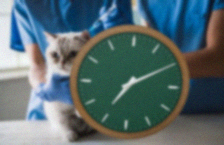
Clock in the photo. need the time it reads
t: 7:10
